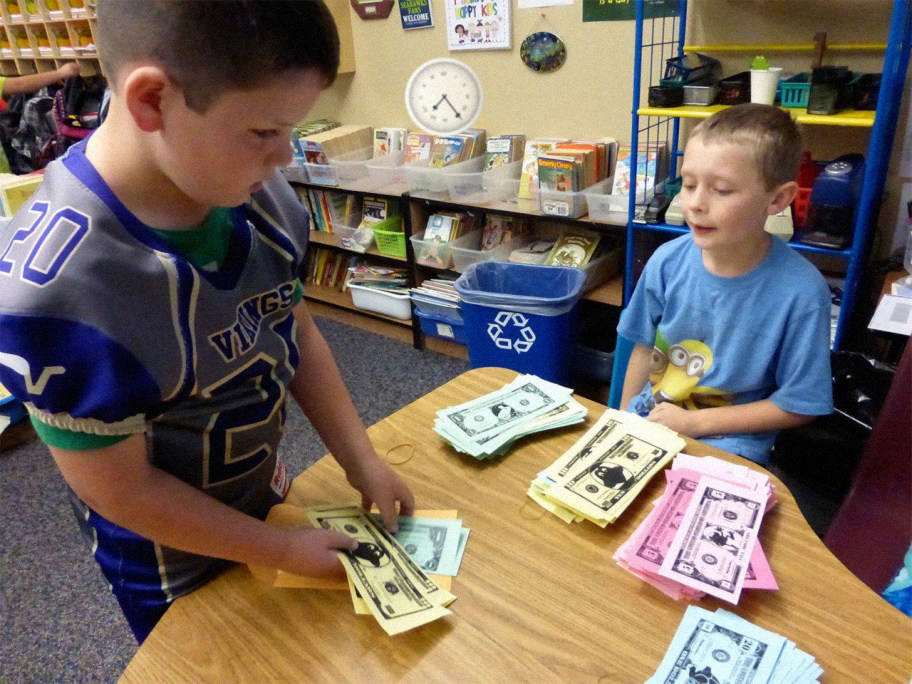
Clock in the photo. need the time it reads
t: 7:24
